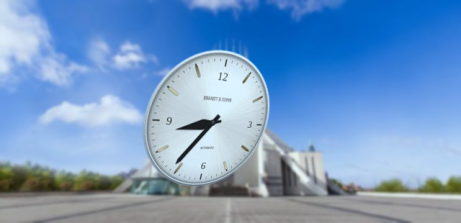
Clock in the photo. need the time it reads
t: 8:36
